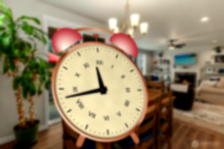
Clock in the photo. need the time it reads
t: 11:43
